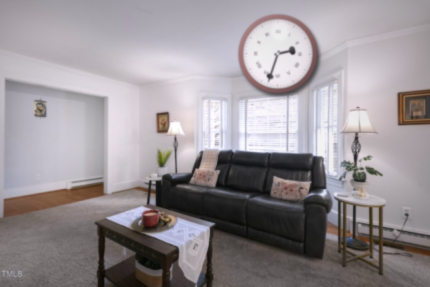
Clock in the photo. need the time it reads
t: 2:33
